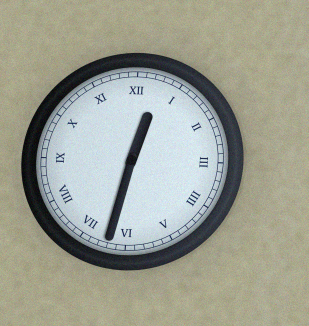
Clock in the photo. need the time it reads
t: 12:32
